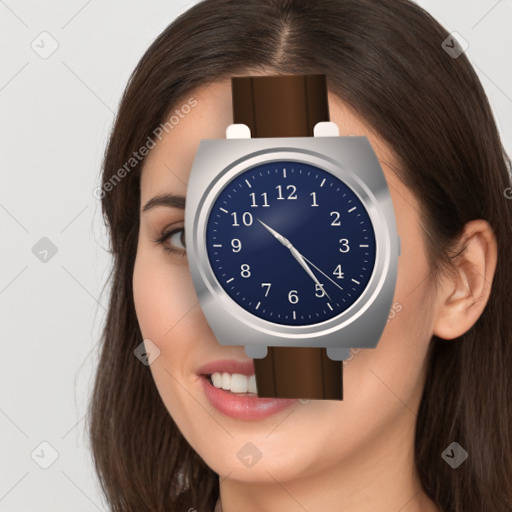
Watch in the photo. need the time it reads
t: 10:24:22
